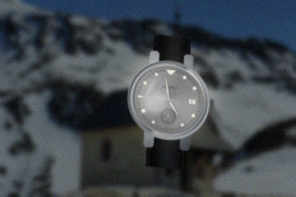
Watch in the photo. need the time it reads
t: 4:58
